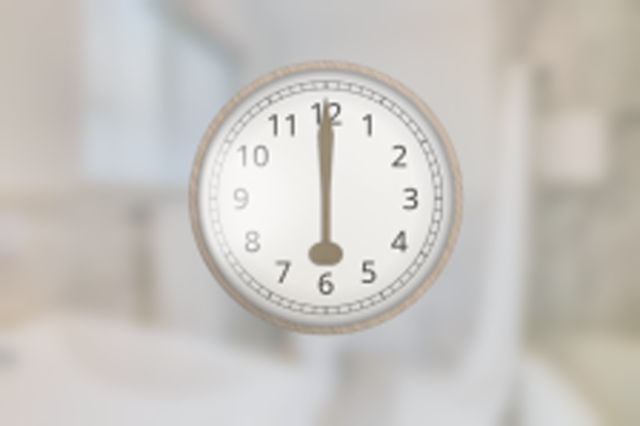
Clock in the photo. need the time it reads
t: 6:00
